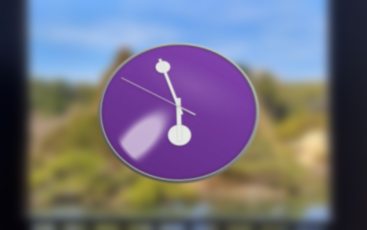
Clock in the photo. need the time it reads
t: 5:56:50
